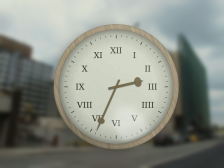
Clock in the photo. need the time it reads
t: 2:34
